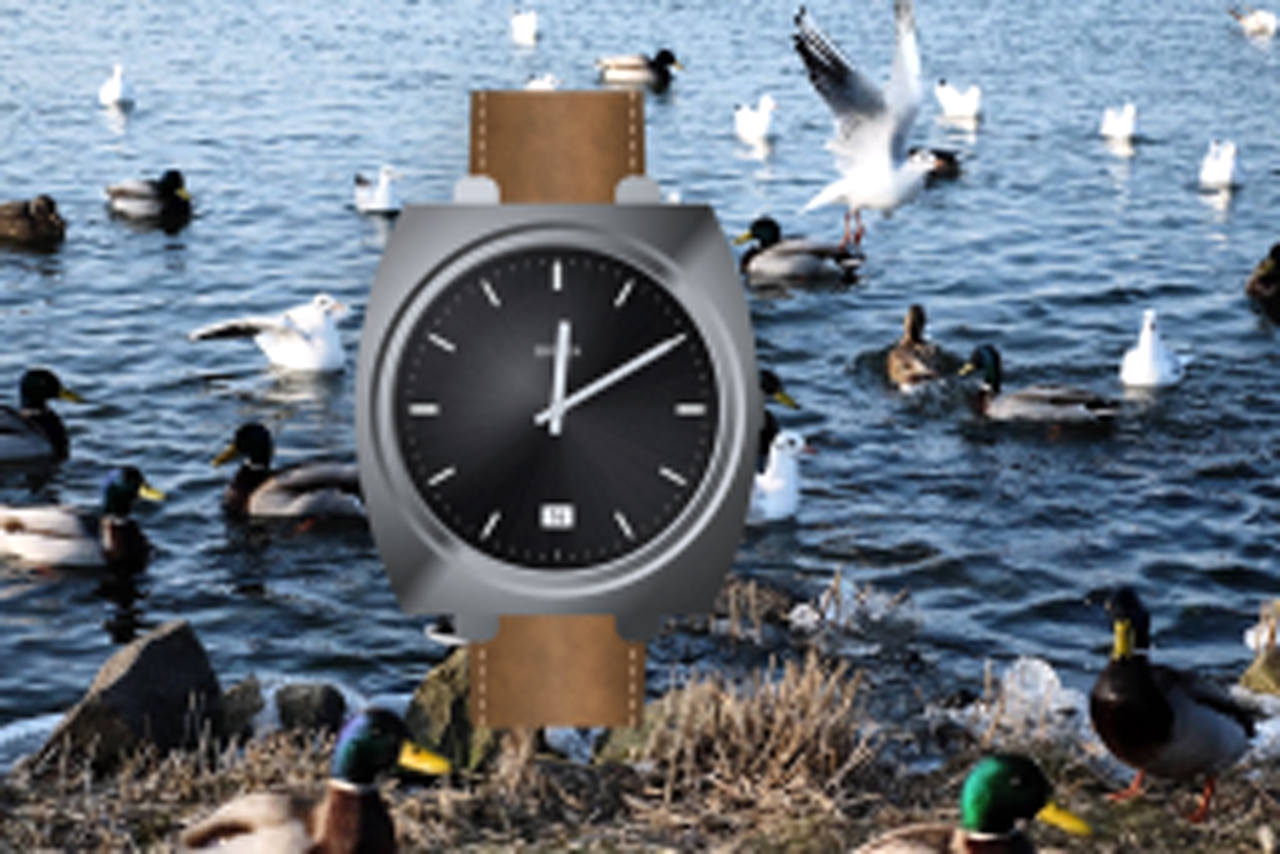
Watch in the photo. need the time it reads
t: 12:10
